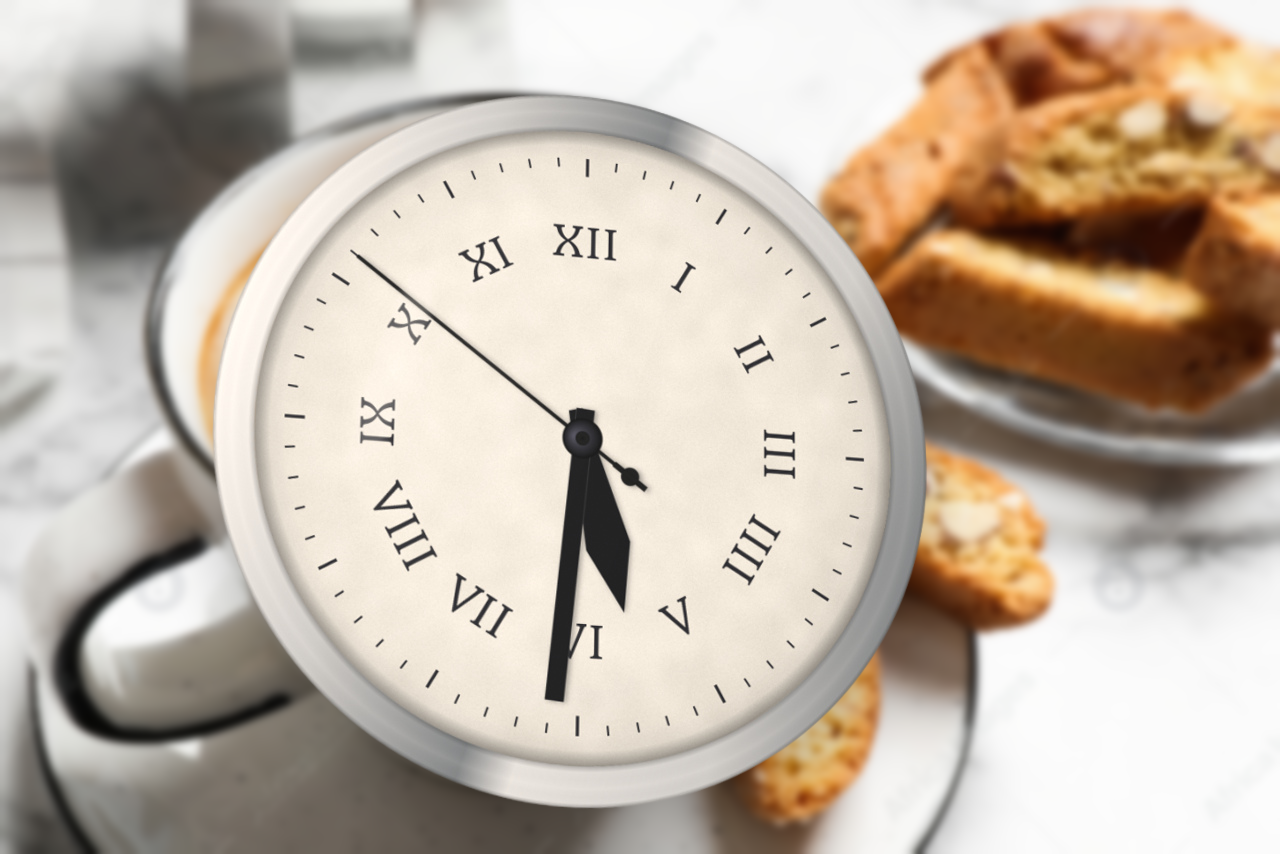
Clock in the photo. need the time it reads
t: 5:30:51
